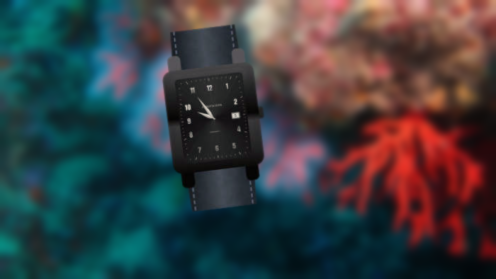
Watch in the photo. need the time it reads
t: 9:55
